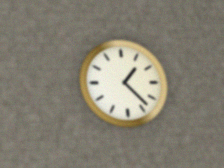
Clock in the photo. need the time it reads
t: 1:23
